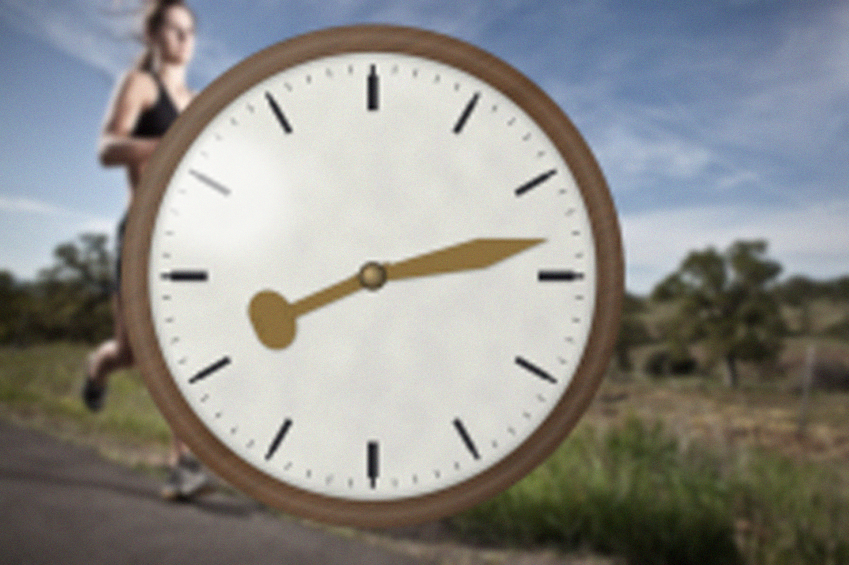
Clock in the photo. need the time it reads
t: 8:13
